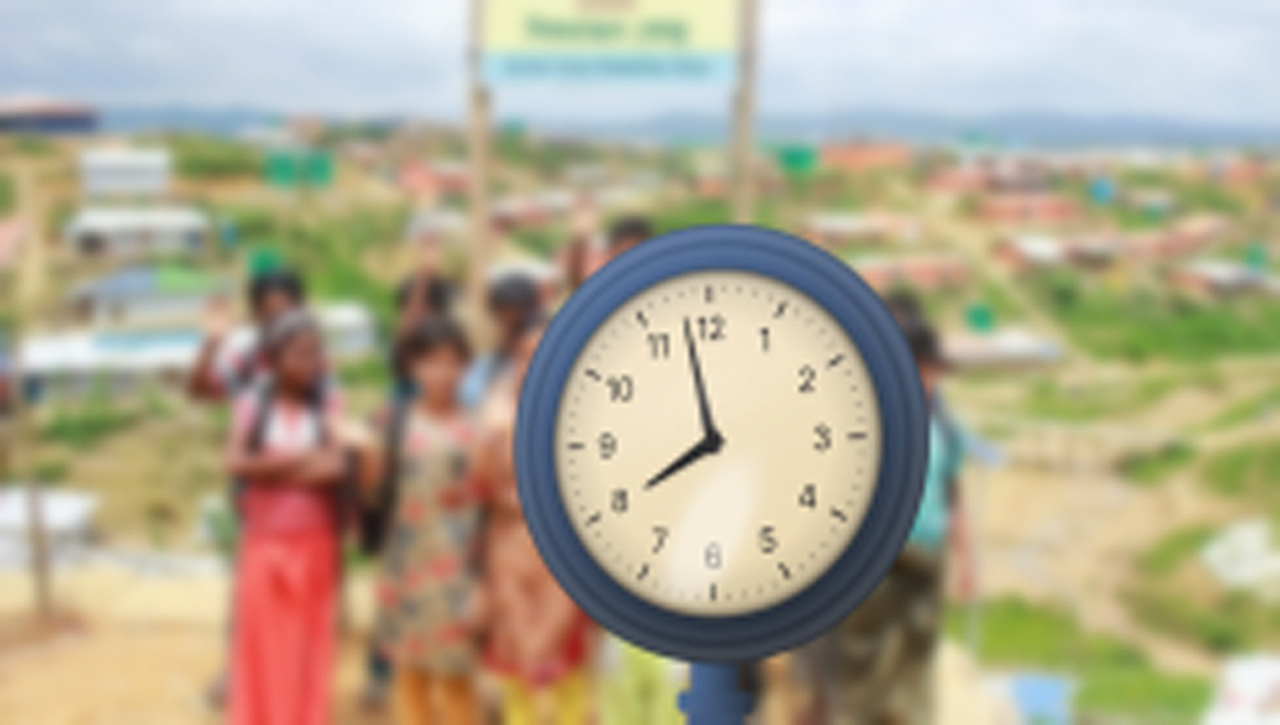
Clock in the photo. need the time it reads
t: 7:58
